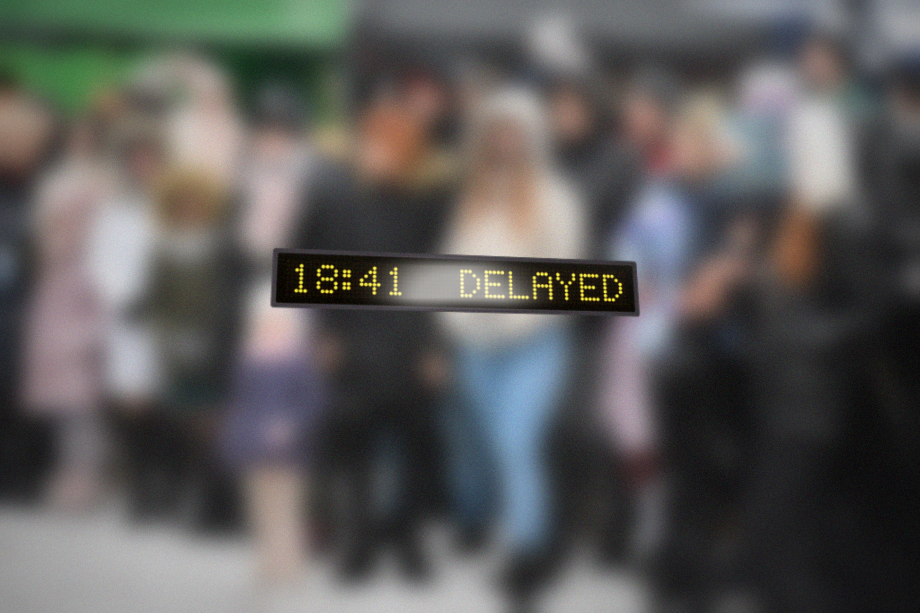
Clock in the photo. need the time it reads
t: 18:41
